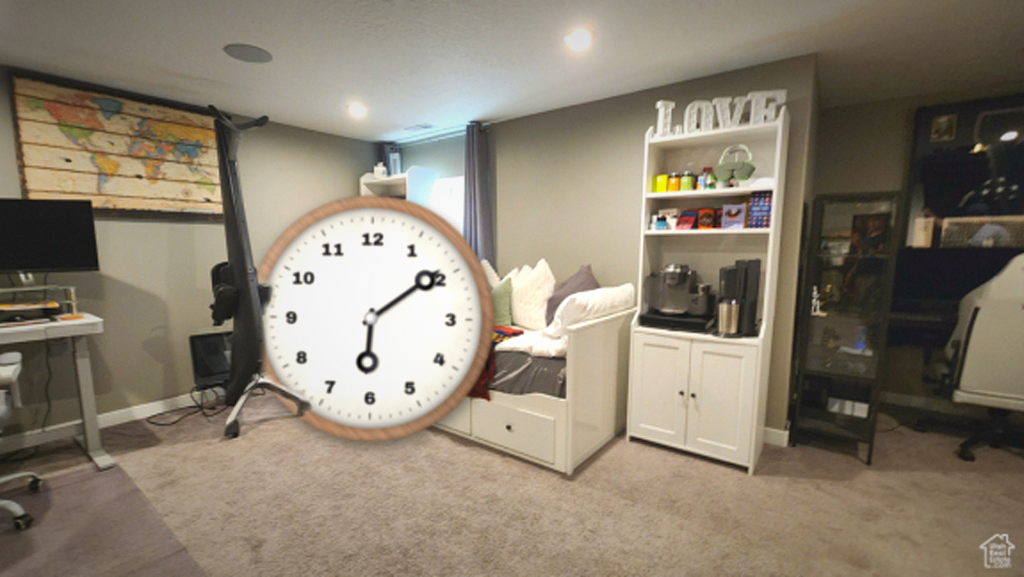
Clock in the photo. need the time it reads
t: 6:09
